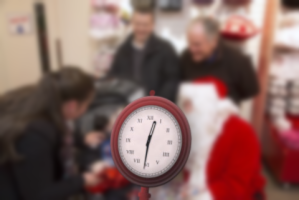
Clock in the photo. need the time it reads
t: 12:31
